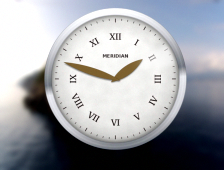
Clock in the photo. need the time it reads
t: 1:48
